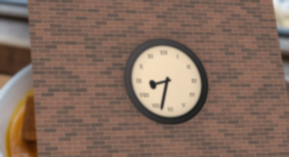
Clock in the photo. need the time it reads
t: 8:33
